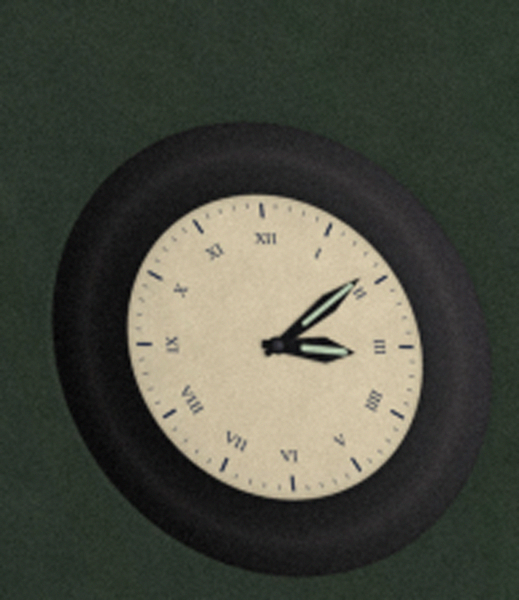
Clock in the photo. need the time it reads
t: 3:09
